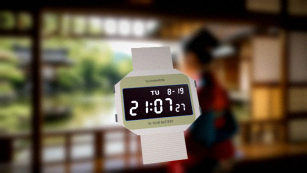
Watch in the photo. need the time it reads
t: 21:07:27
